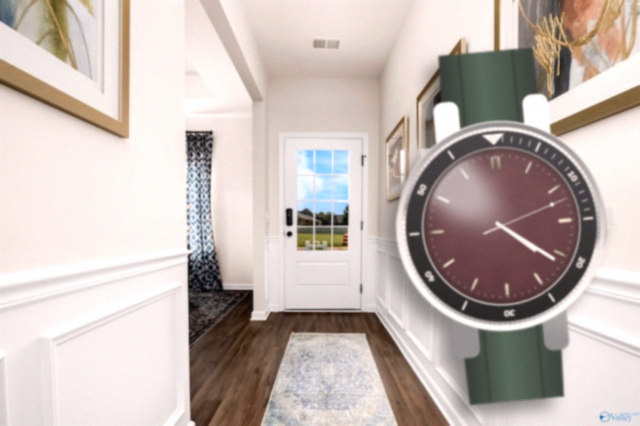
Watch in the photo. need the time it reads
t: 4:21:12
